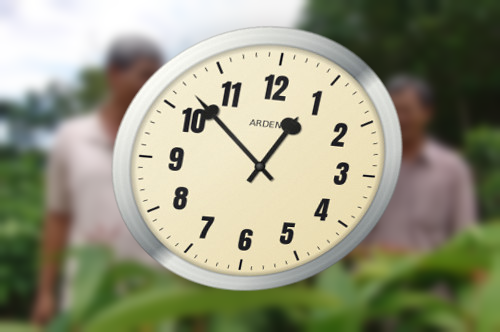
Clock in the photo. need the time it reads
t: 12:52
